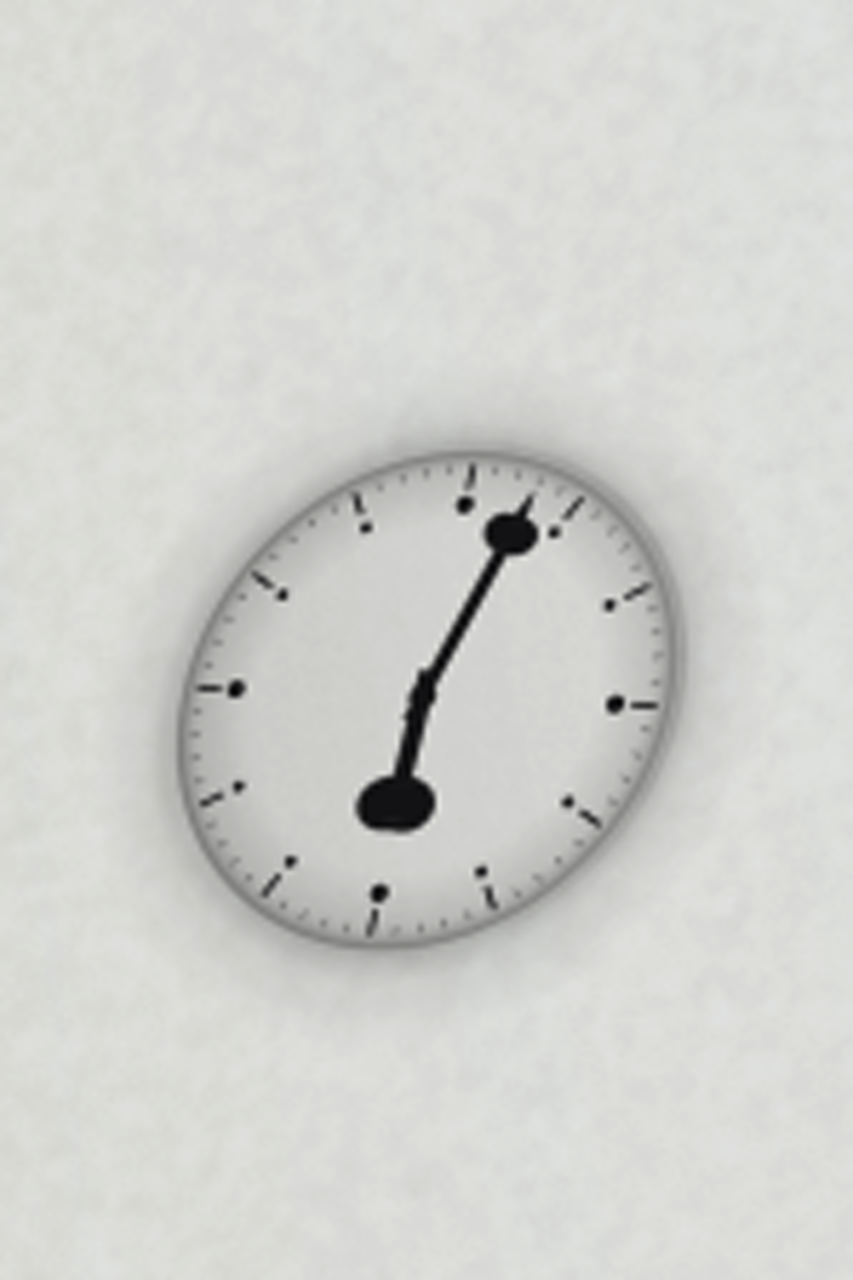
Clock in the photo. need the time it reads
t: 6:03
